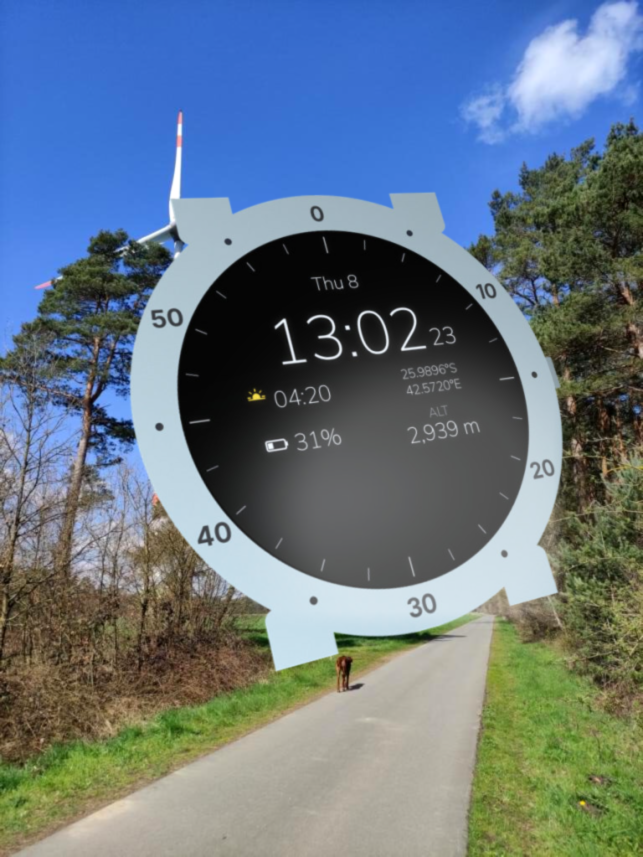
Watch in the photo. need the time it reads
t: 13:02:23
